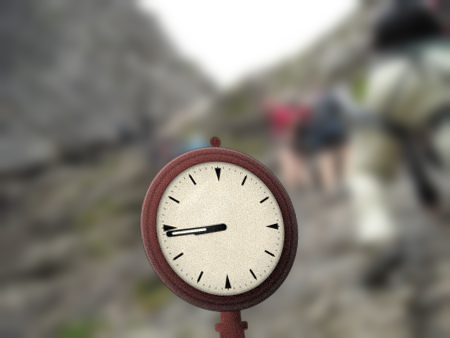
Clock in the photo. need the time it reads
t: 8:44
